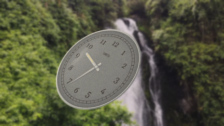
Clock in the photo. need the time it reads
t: 9:34
